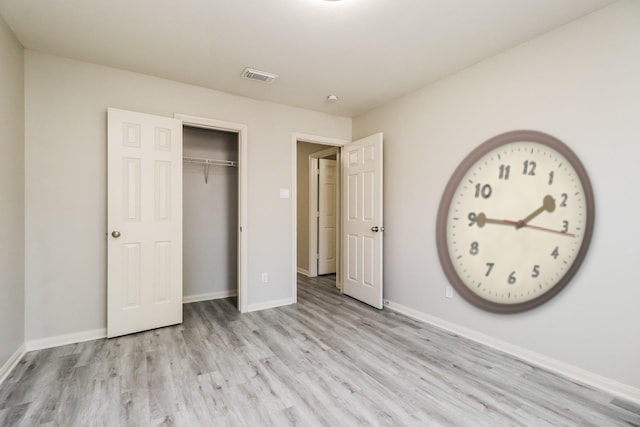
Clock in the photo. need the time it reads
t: 1:45:16
